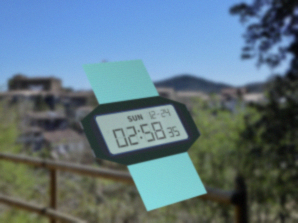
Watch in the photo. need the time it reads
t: 2:58:35
